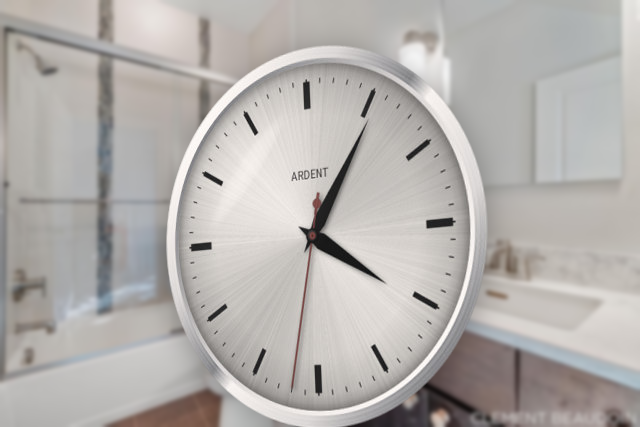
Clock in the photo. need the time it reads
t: 4:05:32
